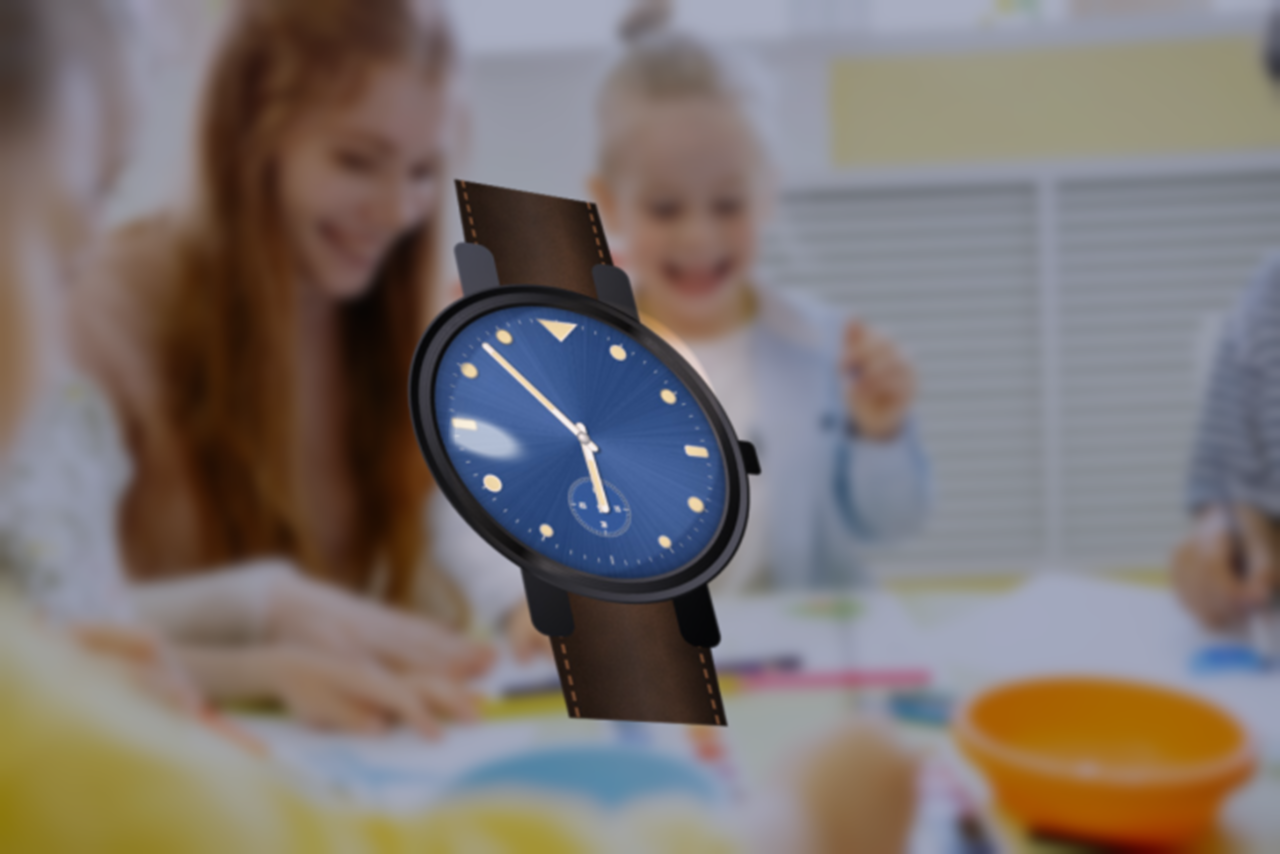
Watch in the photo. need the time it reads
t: 5:53
